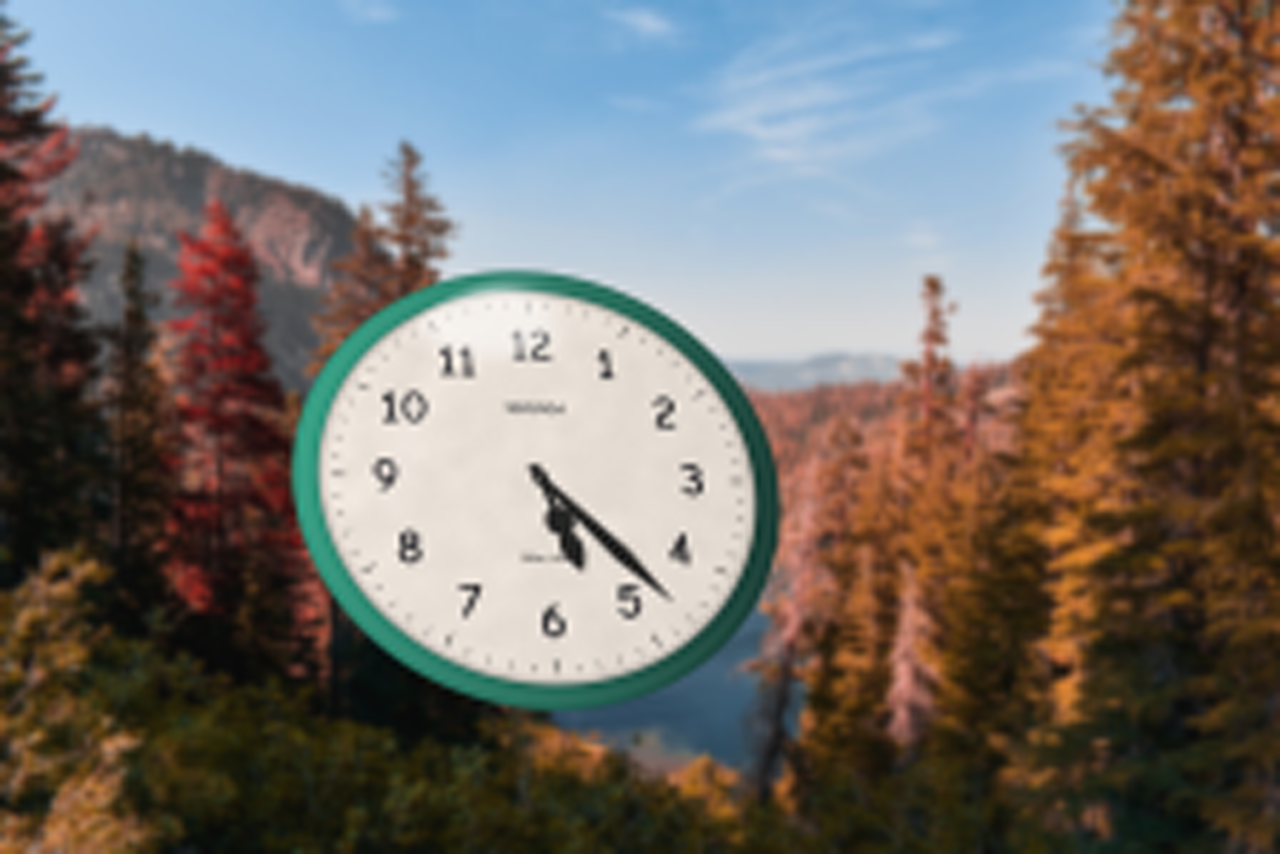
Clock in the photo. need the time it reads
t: 5:23
